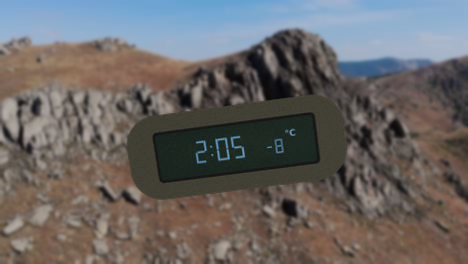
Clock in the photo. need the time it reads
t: 2:05
